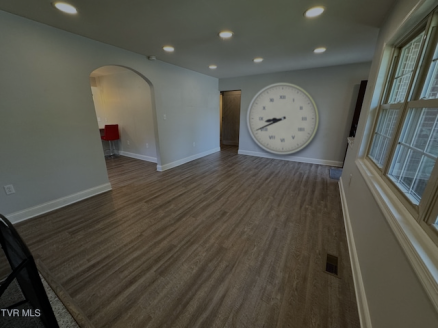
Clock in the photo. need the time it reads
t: 8:41
